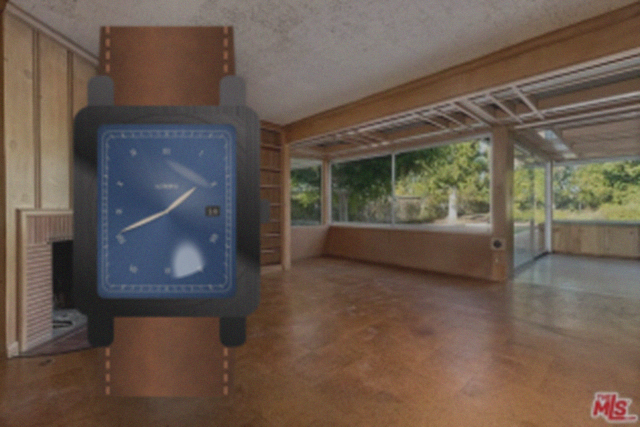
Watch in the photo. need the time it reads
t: 1:41
